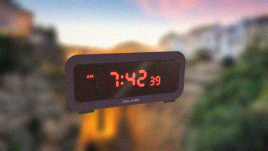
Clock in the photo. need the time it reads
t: 7:42:39
